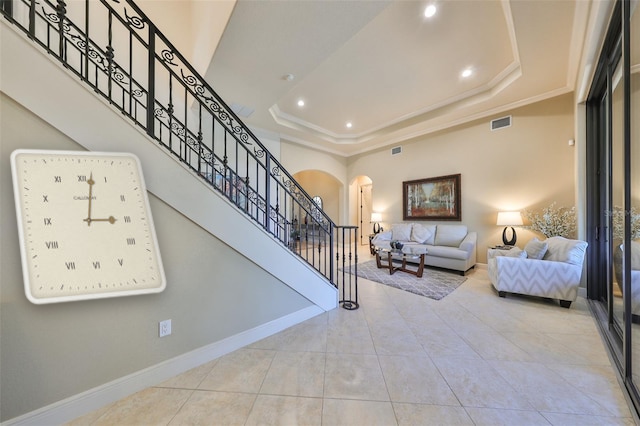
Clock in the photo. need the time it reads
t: 3:02
